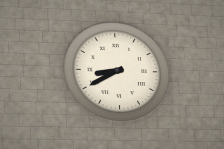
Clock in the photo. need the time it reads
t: 8:40
